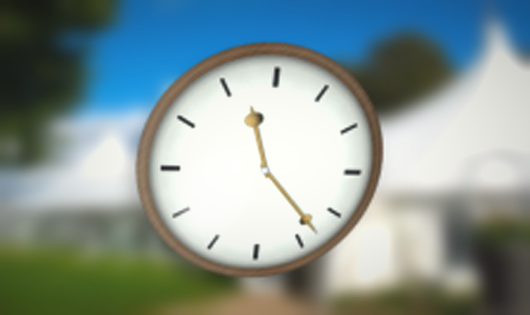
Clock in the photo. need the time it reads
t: 11:23
